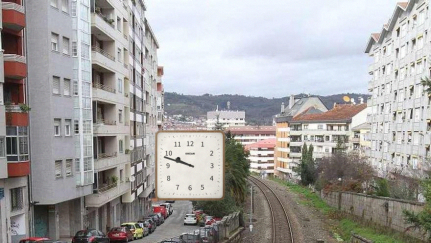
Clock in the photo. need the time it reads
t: 9:48
